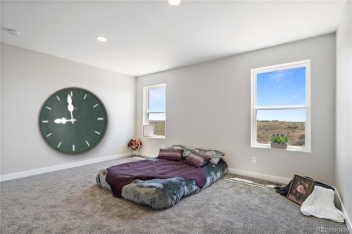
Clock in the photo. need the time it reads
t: 8:59
